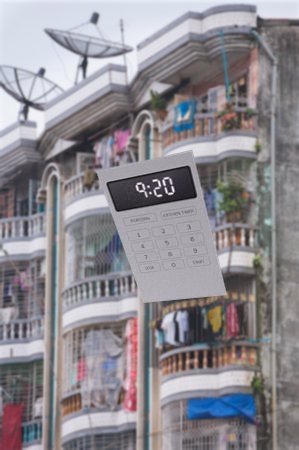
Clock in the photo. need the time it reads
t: 9:20
